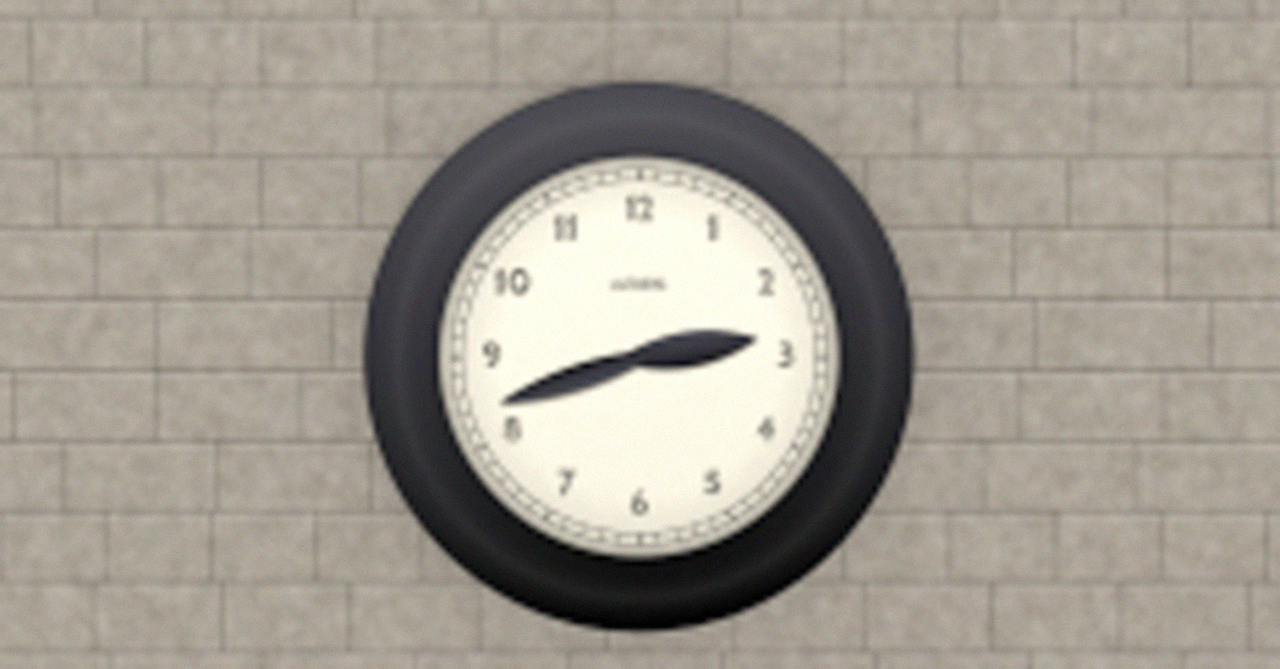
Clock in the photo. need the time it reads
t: 2:42
